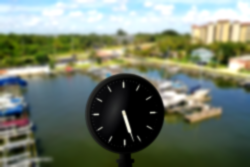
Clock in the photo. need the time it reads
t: 5:27
